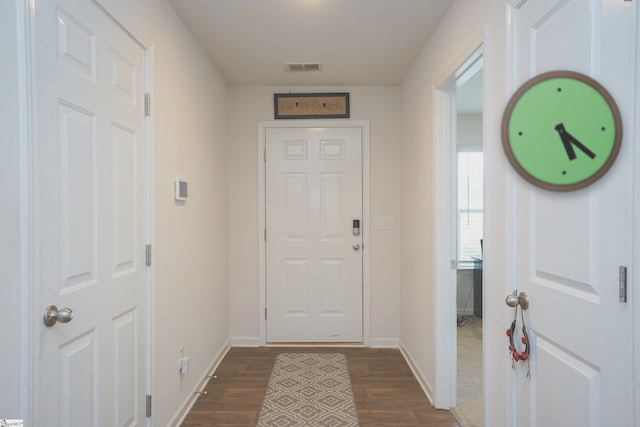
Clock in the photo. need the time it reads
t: 5:22
